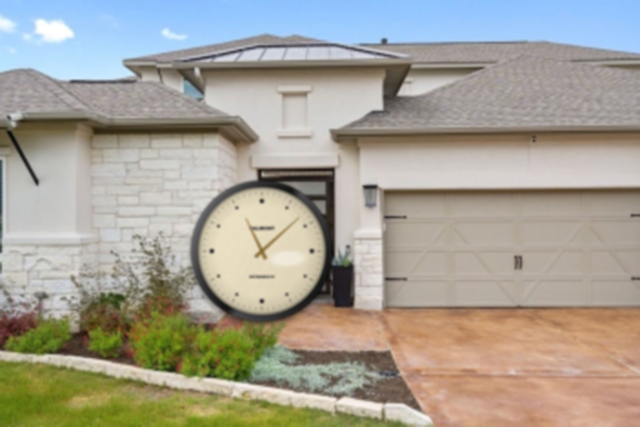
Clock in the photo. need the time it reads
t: 11:08
